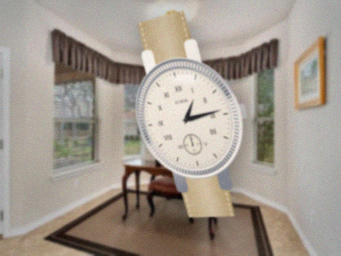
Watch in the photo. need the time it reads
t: 1:14
